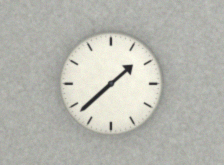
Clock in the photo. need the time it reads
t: 1:38
